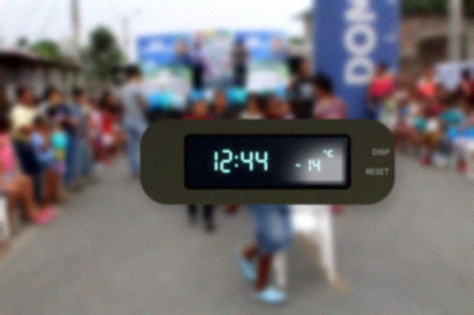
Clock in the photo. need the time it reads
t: 12:44
